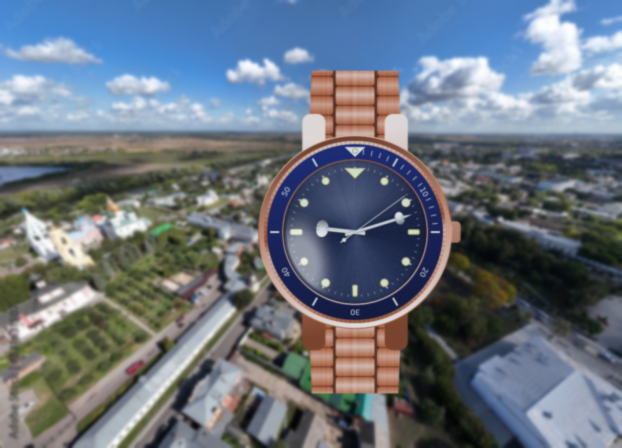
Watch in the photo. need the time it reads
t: 9:12:09
